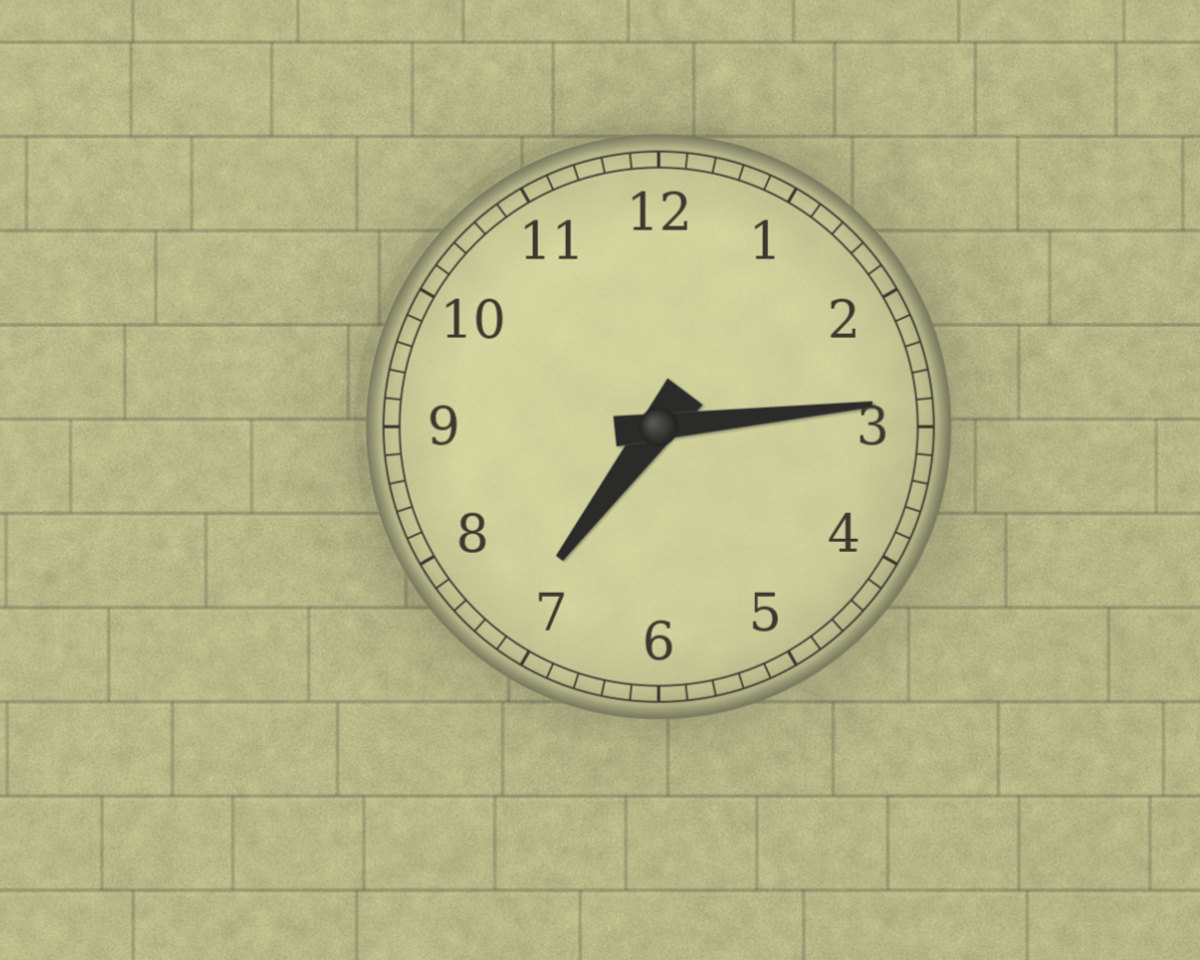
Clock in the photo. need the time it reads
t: 7:14
